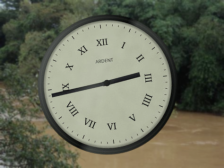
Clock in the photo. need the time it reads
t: 2:44
